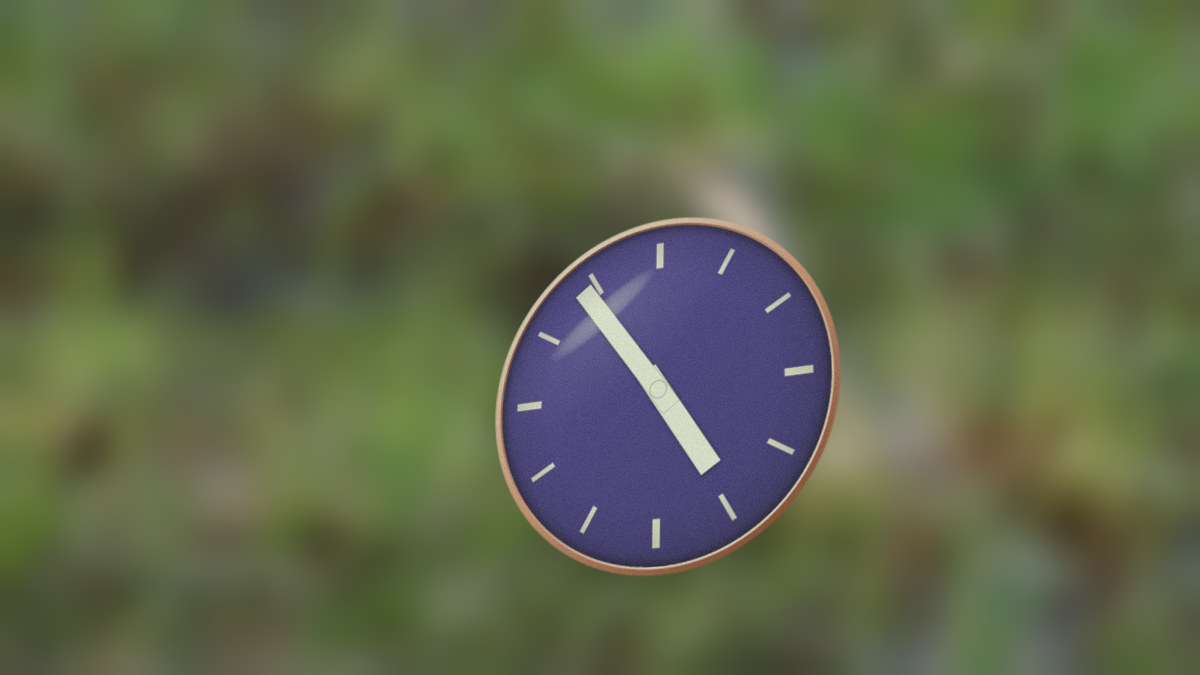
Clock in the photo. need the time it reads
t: 4:54
